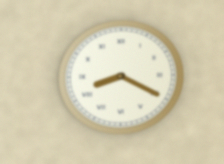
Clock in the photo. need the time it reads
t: 8:20
